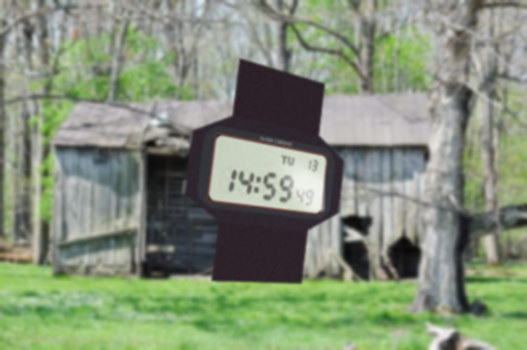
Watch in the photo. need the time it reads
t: 14:59:49
